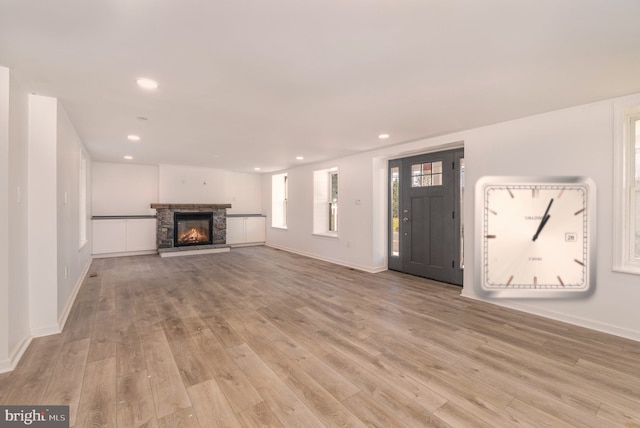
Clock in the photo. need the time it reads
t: 1:04
